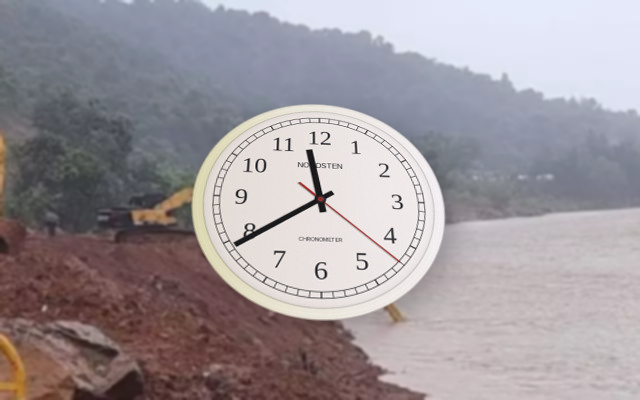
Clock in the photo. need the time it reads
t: 11:39:22
